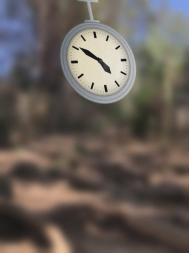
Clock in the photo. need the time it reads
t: 4:51
